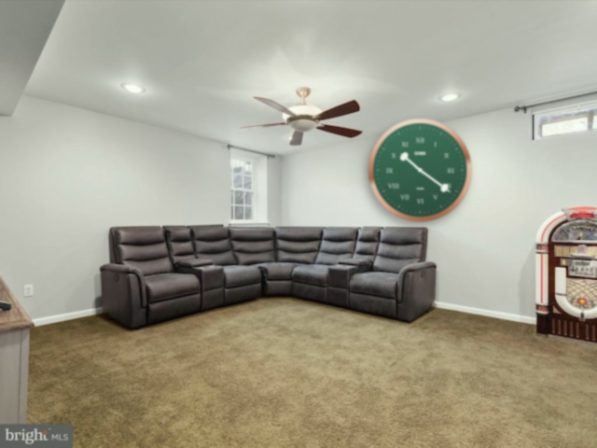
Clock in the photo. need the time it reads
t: 10:21
